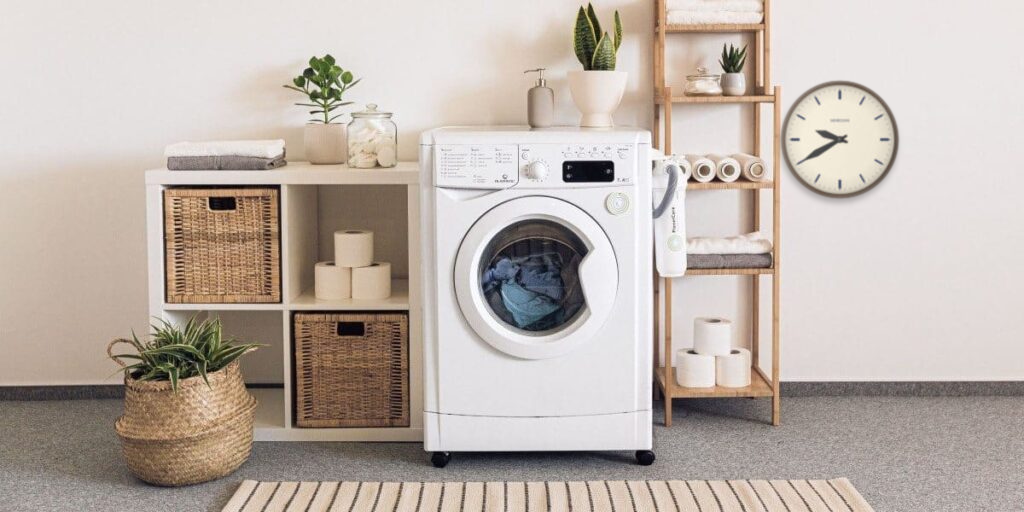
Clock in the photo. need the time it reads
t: 9:40
